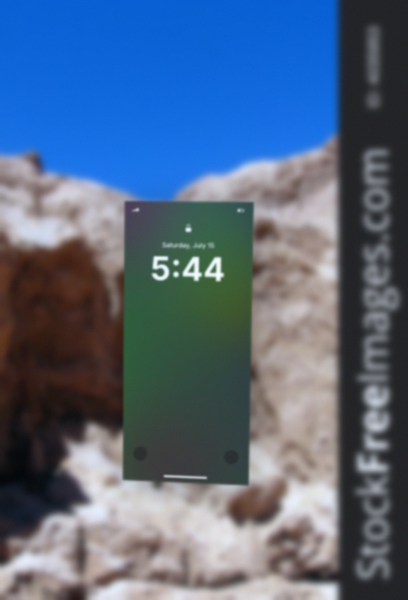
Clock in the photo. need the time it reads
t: 5:44
